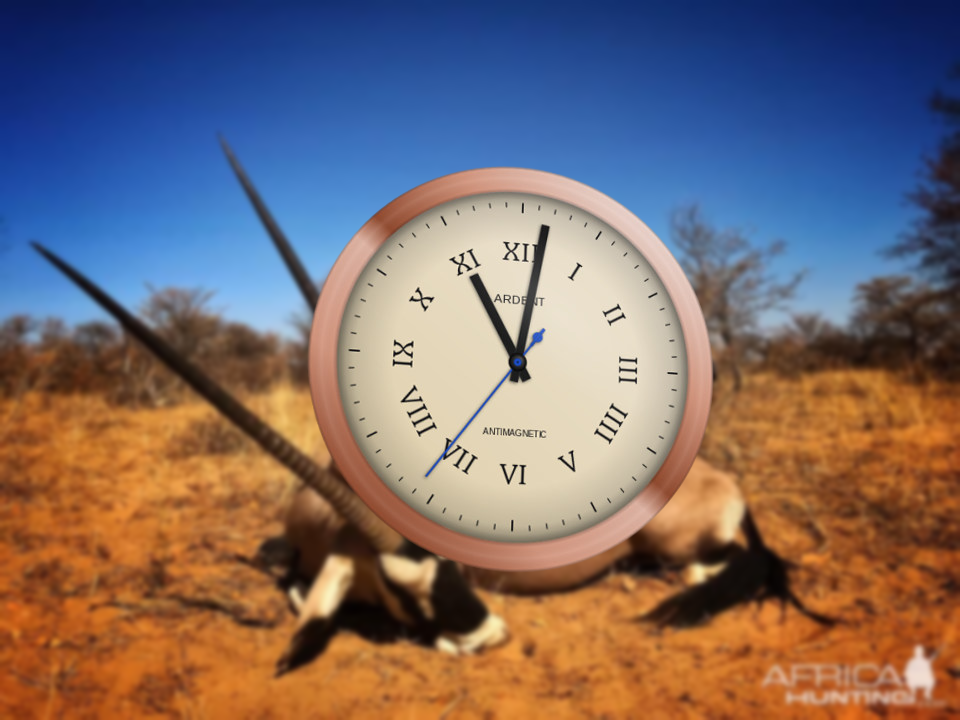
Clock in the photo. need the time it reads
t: 11:01:36
